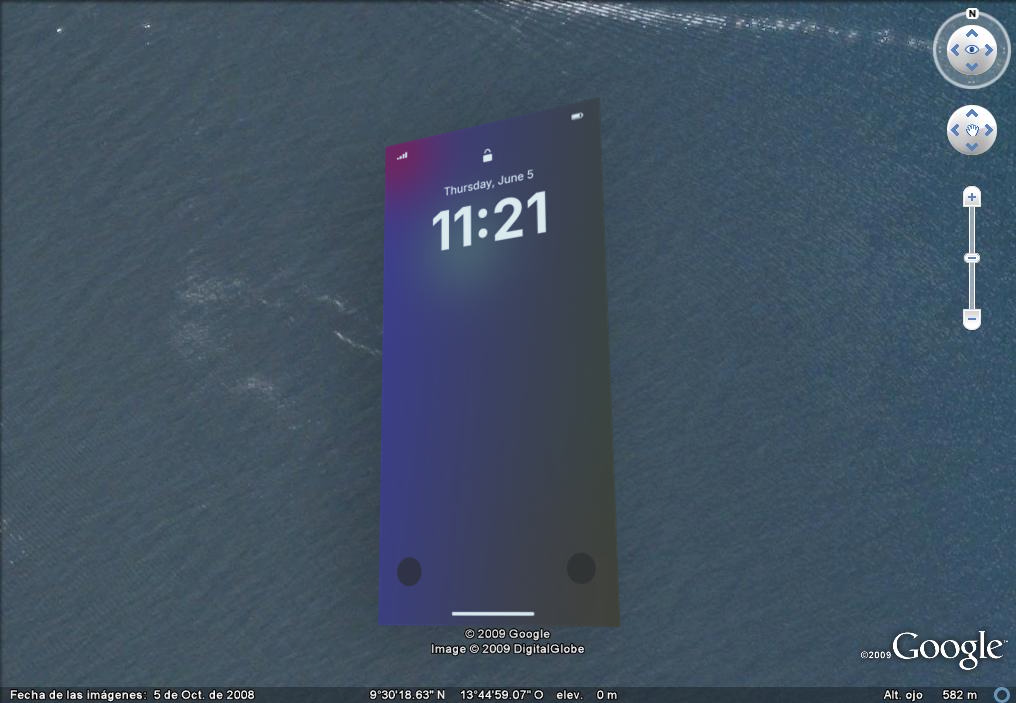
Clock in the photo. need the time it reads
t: 11:21
